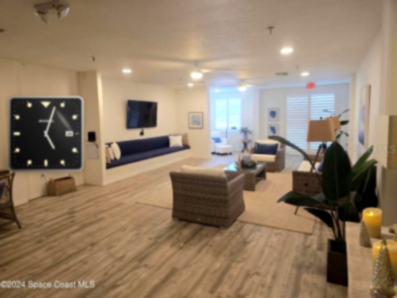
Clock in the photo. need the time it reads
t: 5:03
